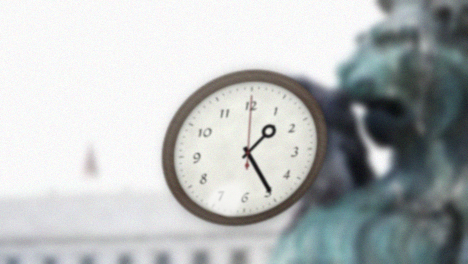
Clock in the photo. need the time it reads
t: 1:25:00
